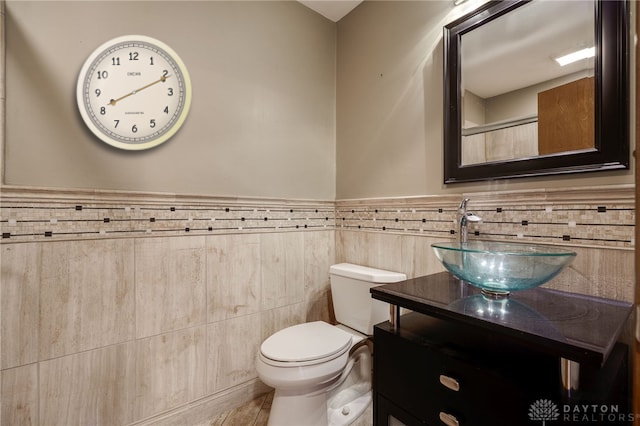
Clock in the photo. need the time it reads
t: 8:11
